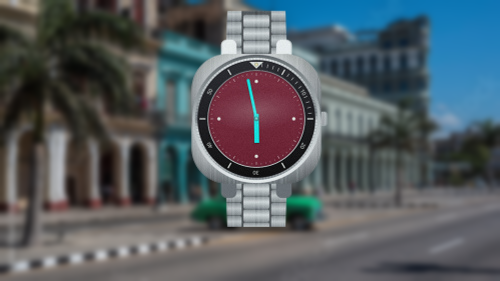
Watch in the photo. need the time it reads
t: 5:58
